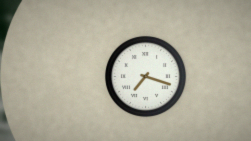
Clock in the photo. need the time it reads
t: 7:18
